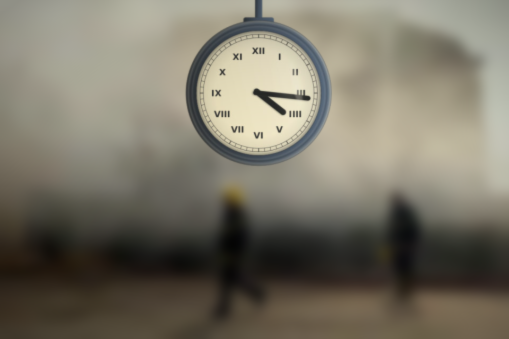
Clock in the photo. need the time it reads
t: 4:16
